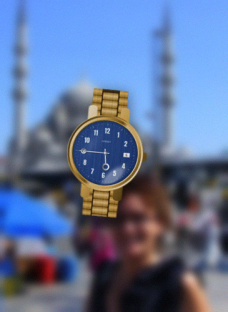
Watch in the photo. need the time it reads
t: 5:45
